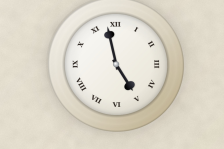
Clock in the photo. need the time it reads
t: 4:58
